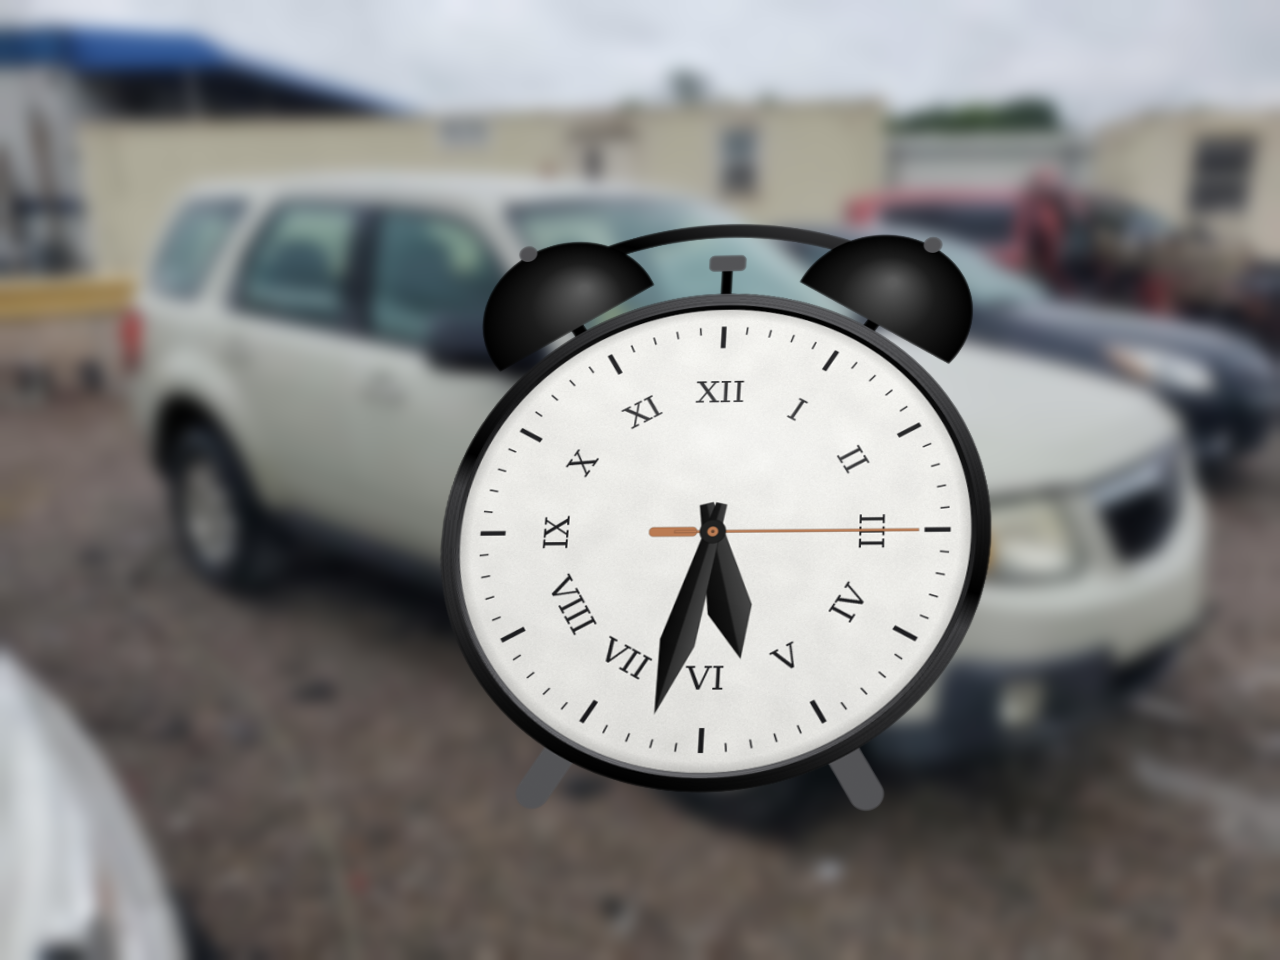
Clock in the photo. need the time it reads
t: 5:32:15
